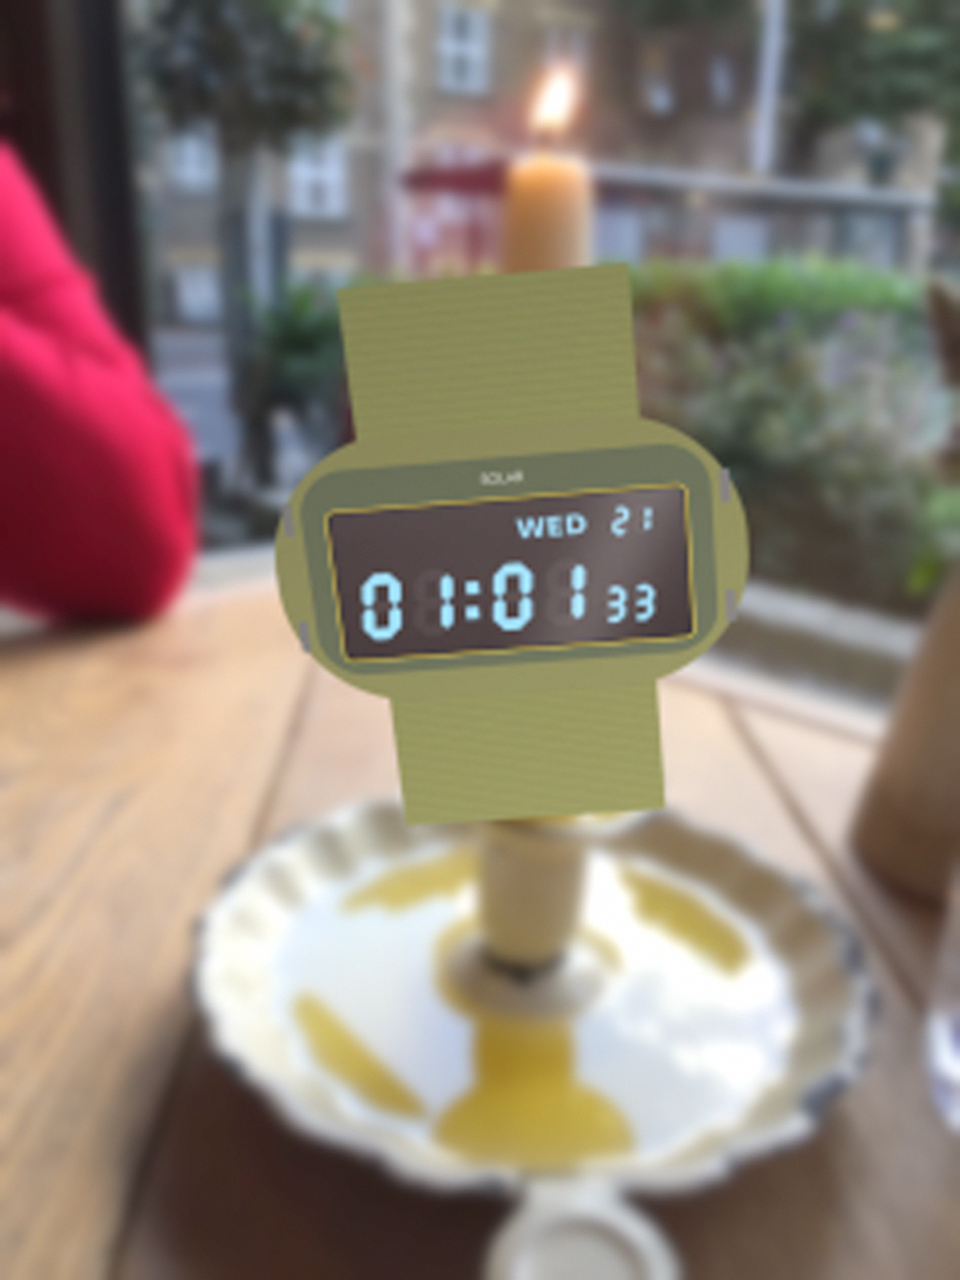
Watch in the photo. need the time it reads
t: 1:01:33
